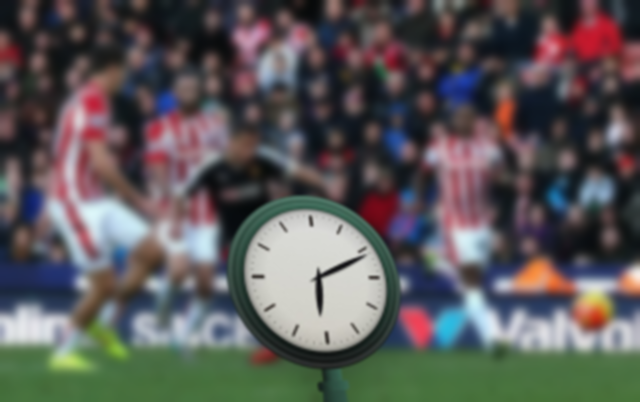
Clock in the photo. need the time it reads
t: 6:11
